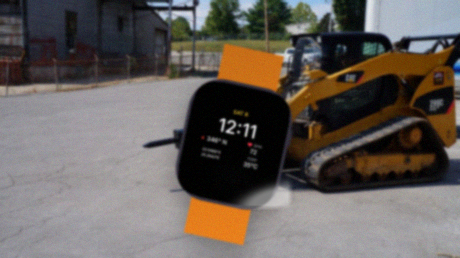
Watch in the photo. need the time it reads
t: 12:11
